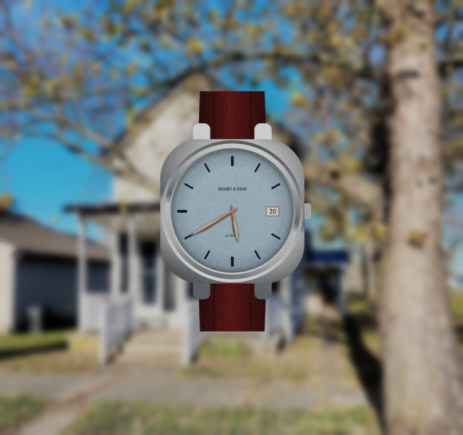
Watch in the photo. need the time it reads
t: 5:40
